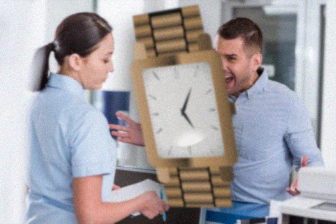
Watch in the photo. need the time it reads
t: 5:05
